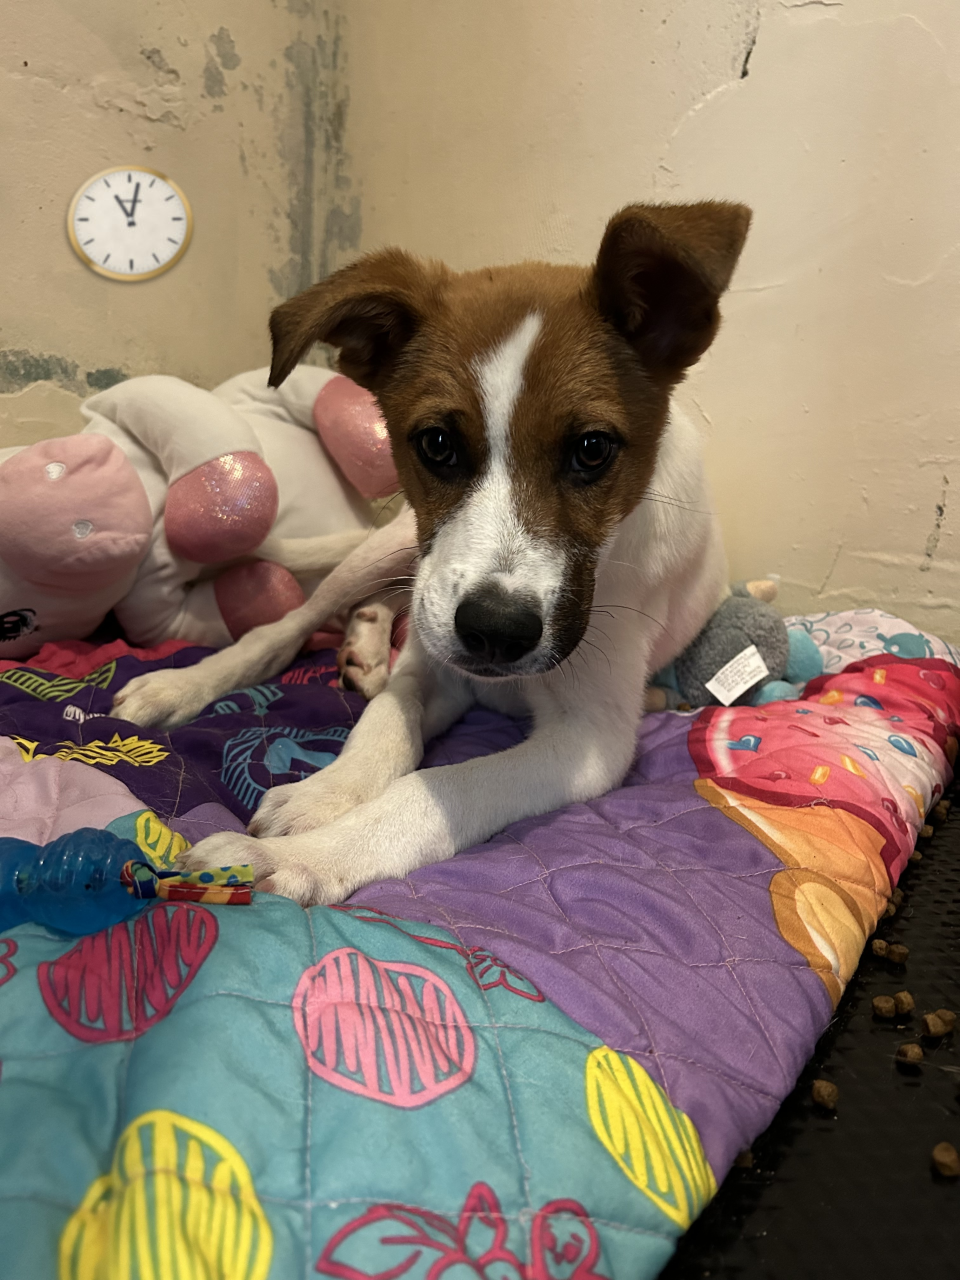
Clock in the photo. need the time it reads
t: 11:02
